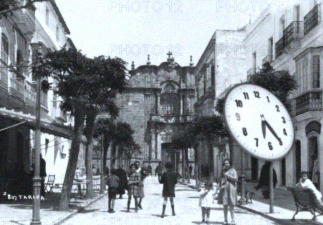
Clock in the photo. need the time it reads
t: 6:25
